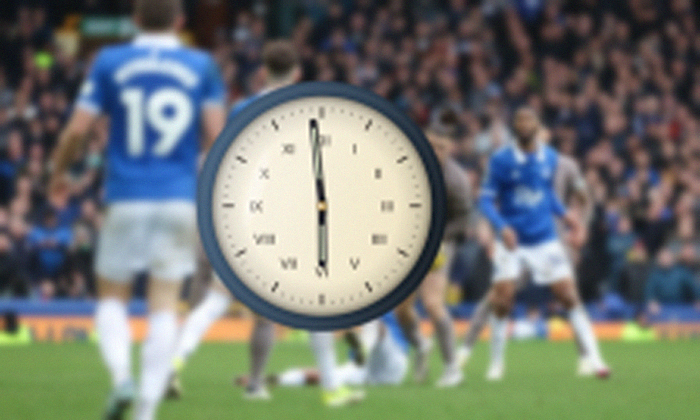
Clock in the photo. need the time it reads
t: 5:59
